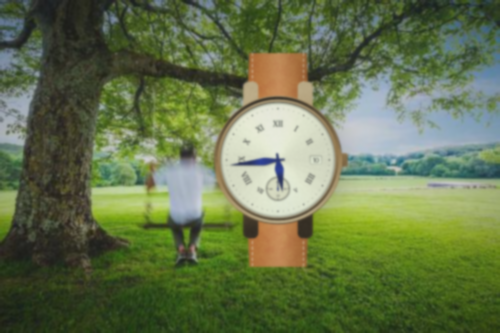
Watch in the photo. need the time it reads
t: 5:44
